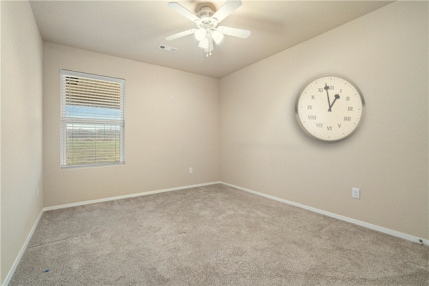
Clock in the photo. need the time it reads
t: 12:58
